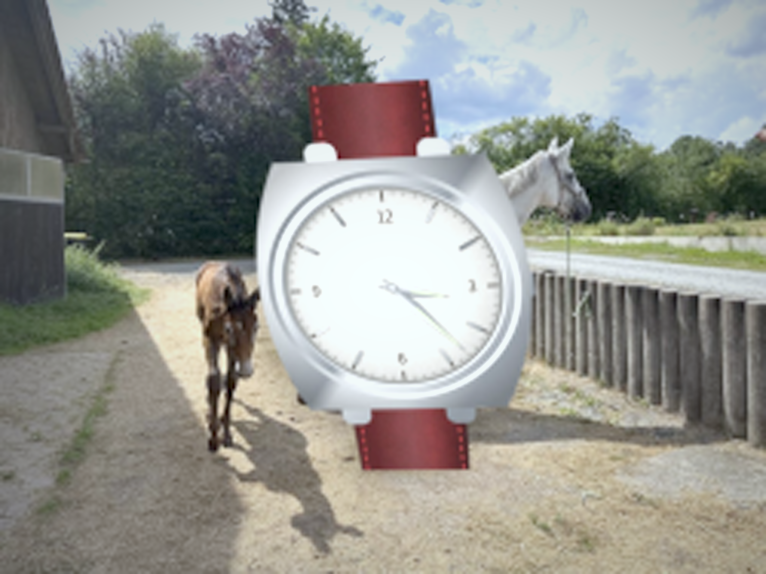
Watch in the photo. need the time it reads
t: 3:23
